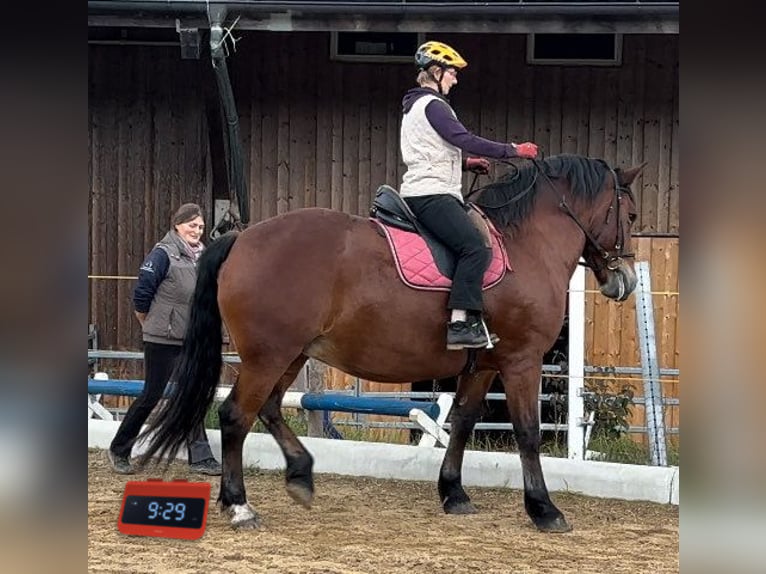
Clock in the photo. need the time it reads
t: 9:29
